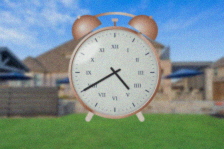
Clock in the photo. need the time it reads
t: 4:40
